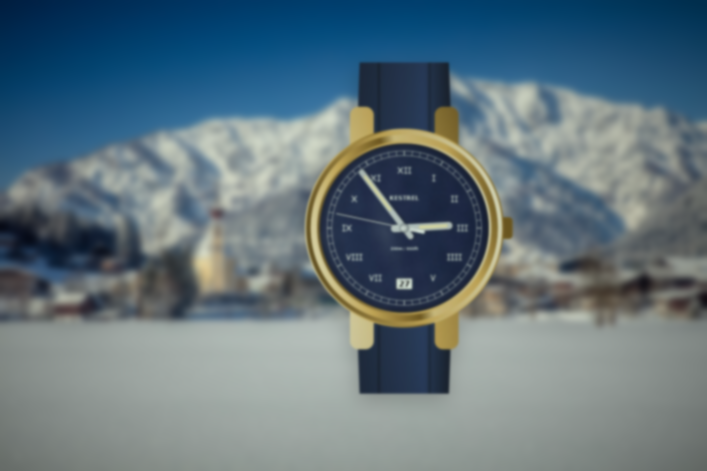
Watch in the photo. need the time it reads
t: 2:53:47
